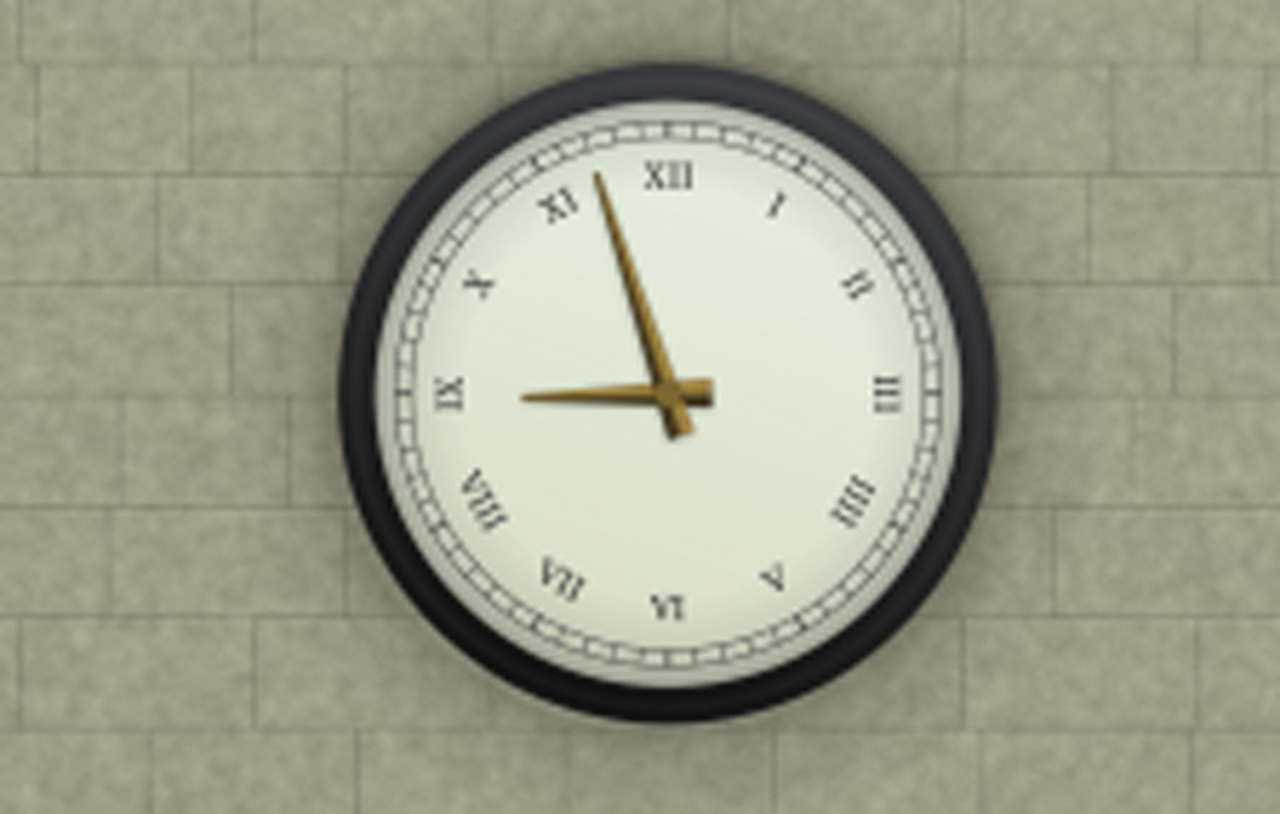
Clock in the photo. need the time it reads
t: 8:57
